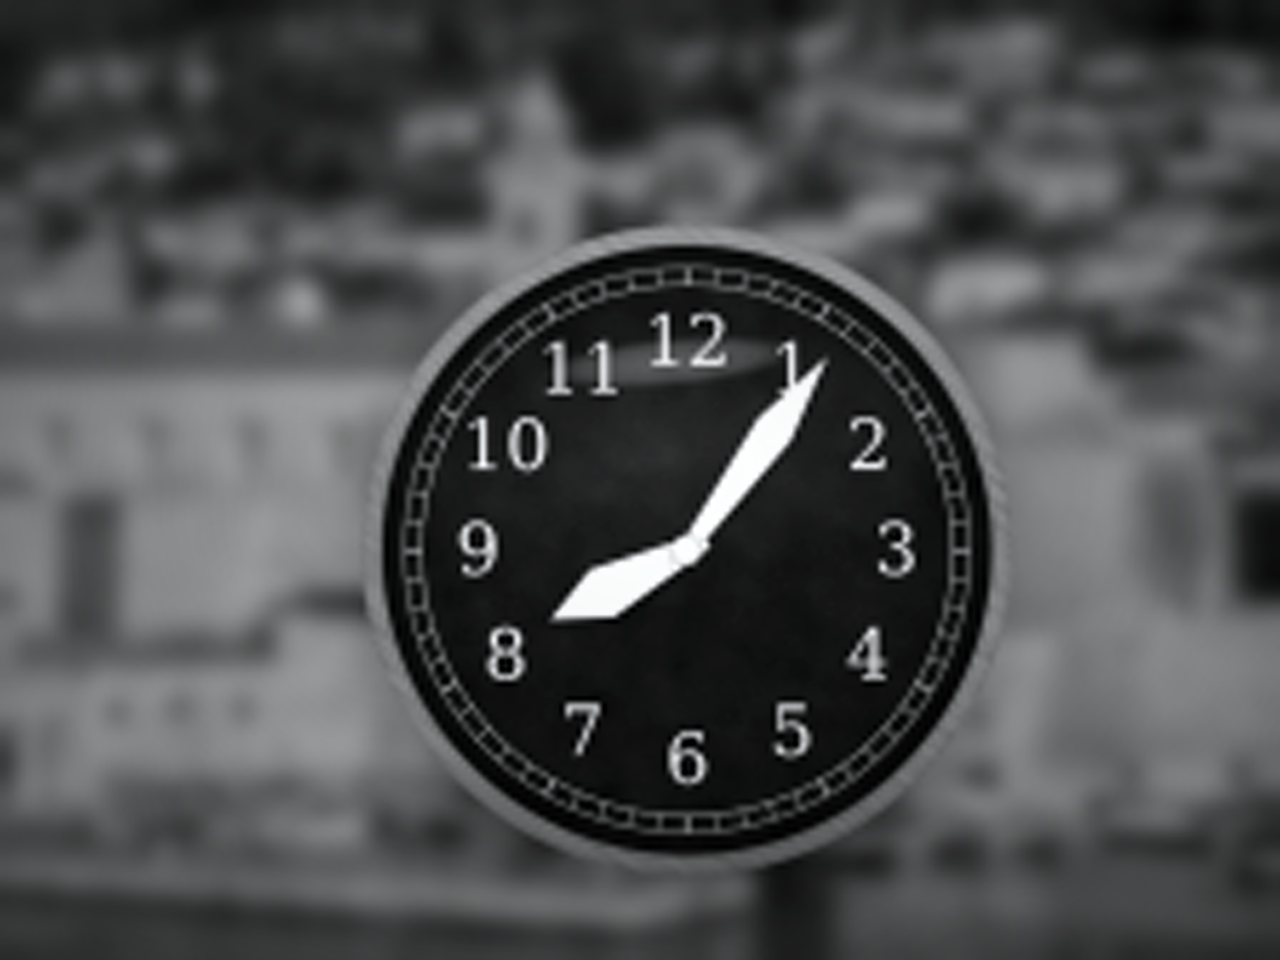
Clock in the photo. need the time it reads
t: 8:06
